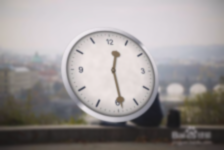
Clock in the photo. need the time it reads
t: 12:29
